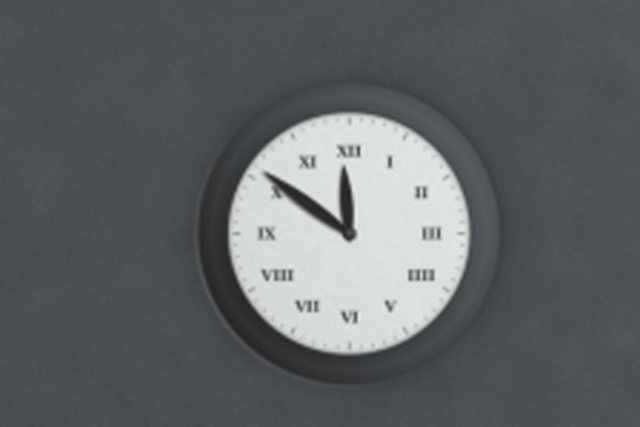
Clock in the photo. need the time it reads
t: 11:51
